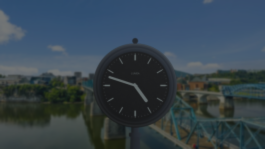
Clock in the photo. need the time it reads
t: 4:48
